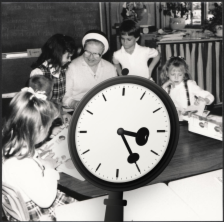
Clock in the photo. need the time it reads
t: 3:25
